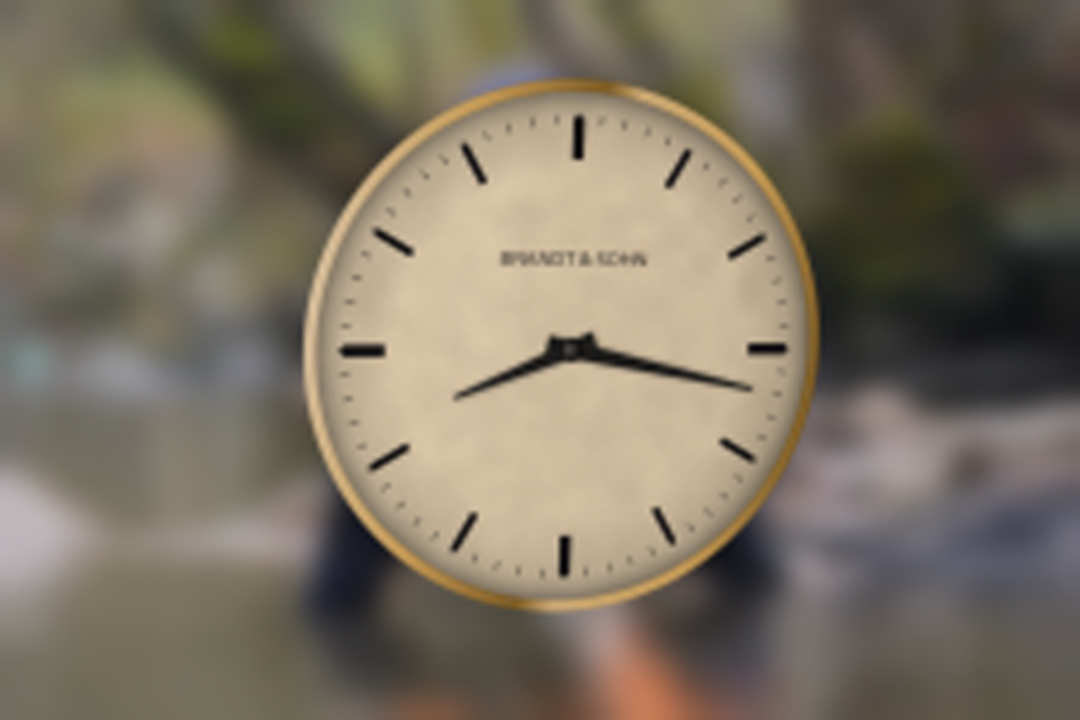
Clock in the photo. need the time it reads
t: 8:17
